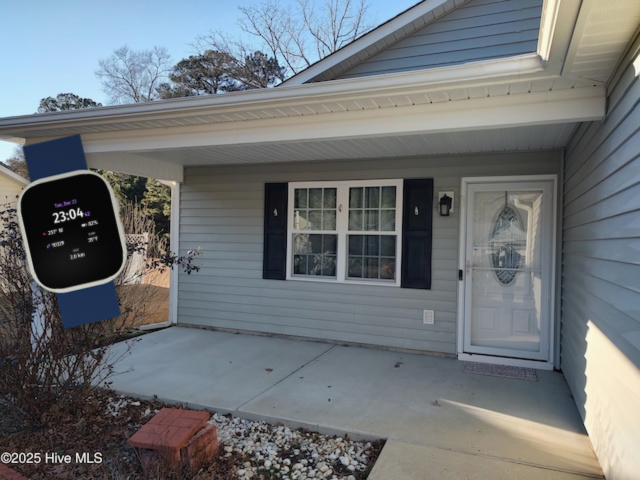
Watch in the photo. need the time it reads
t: 23:04
